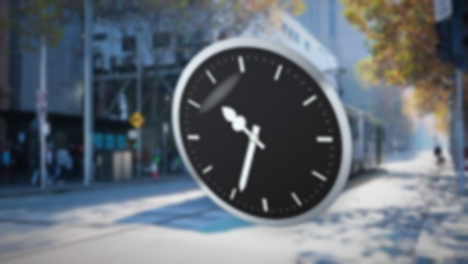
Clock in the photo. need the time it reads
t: 10:34
